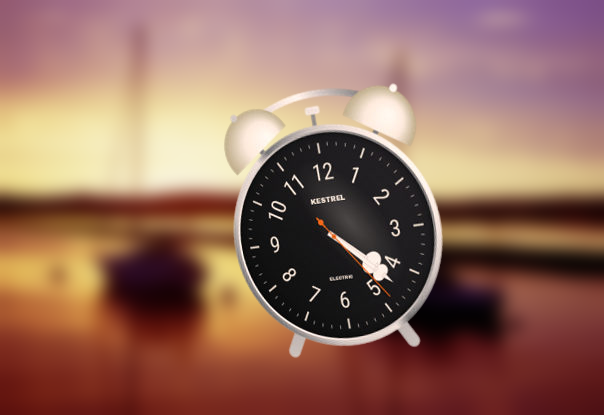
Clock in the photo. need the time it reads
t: 4:22:24
